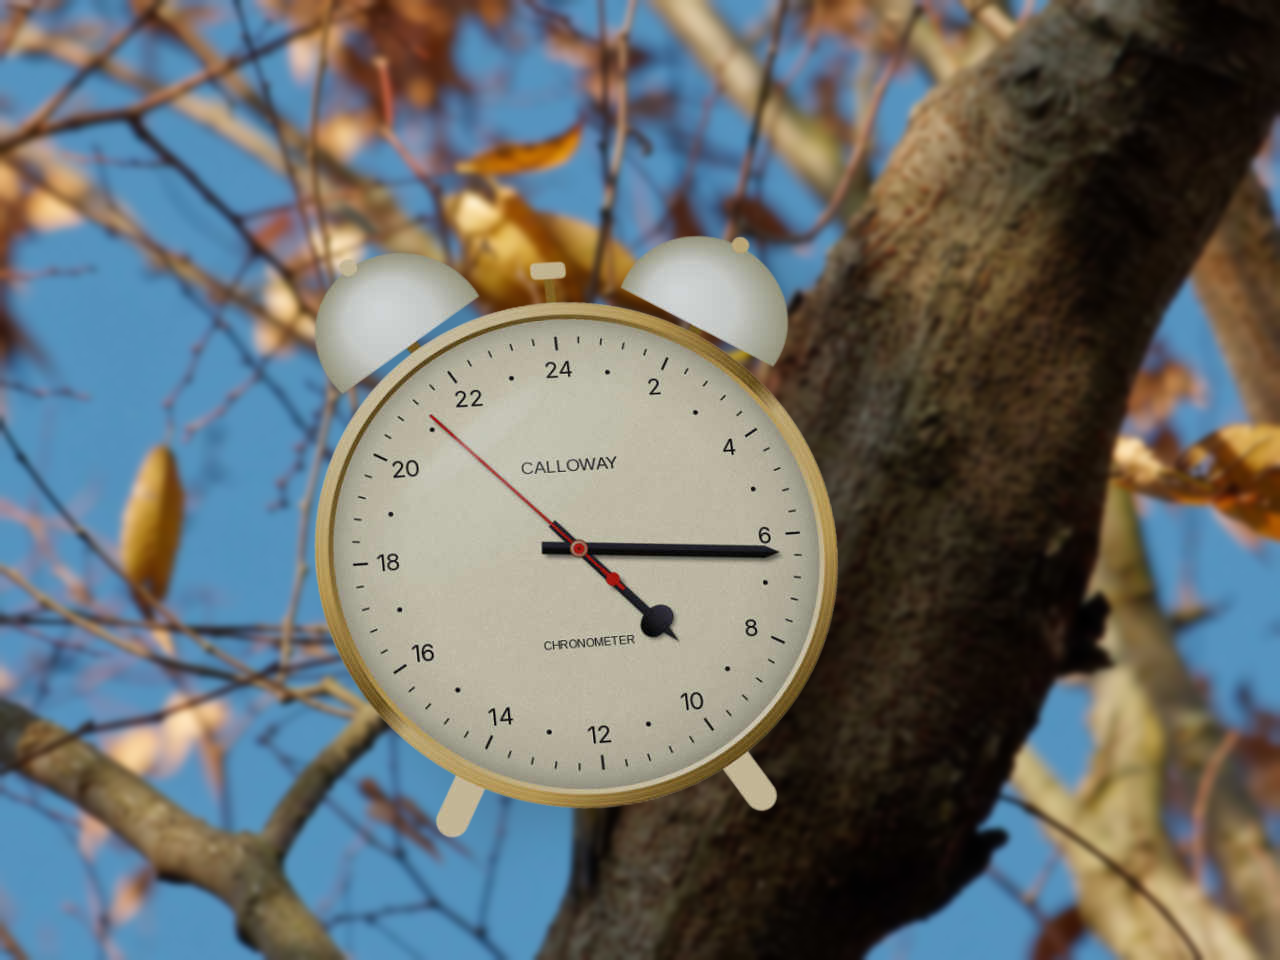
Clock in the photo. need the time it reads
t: 9:15:53
